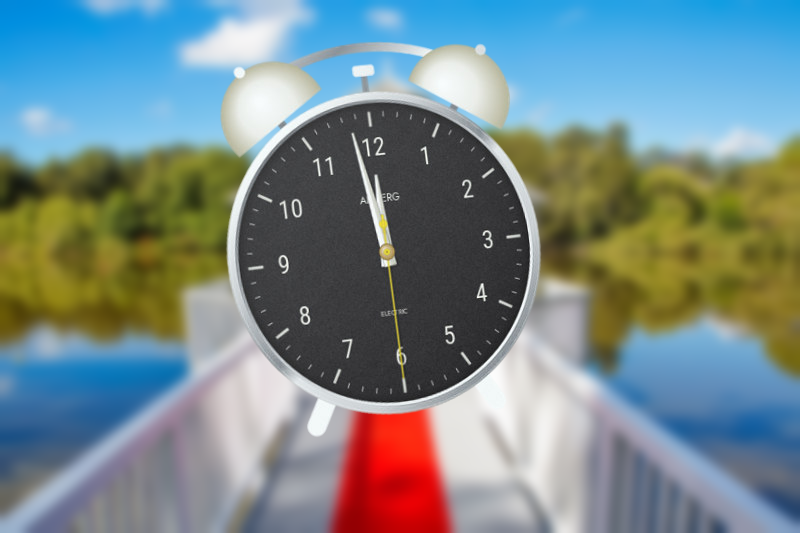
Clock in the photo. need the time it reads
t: 11:58:30
